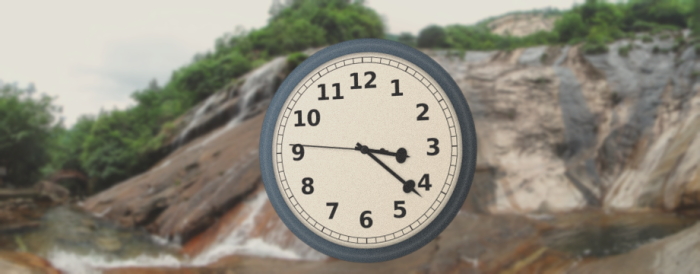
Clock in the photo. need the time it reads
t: 3:21:46
